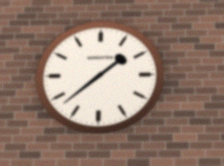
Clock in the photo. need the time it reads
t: 1:38
